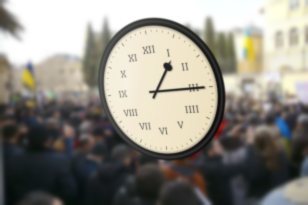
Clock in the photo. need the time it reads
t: 1:15
